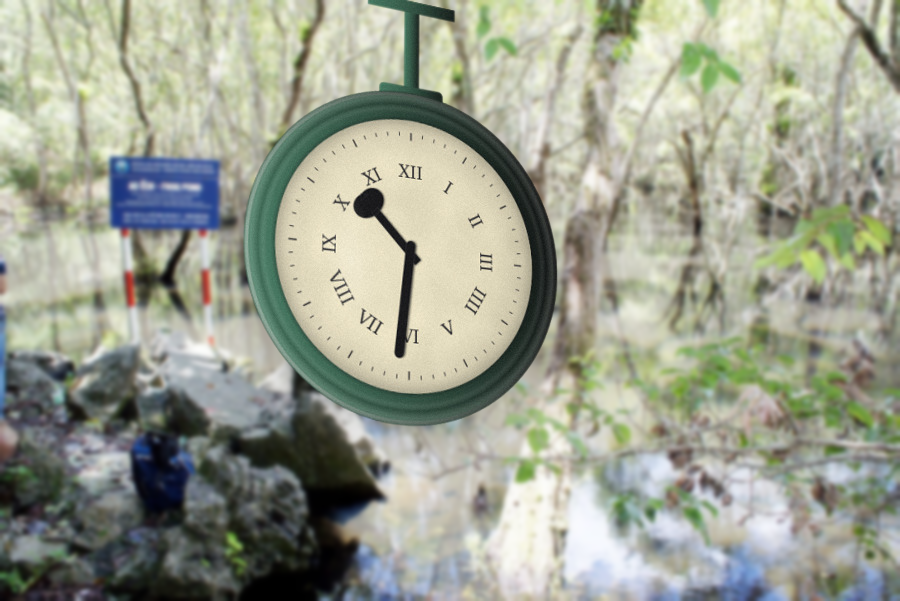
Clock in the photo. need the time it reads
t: 10:31
